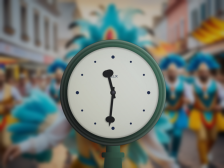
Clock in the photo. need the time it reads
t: 11:31
